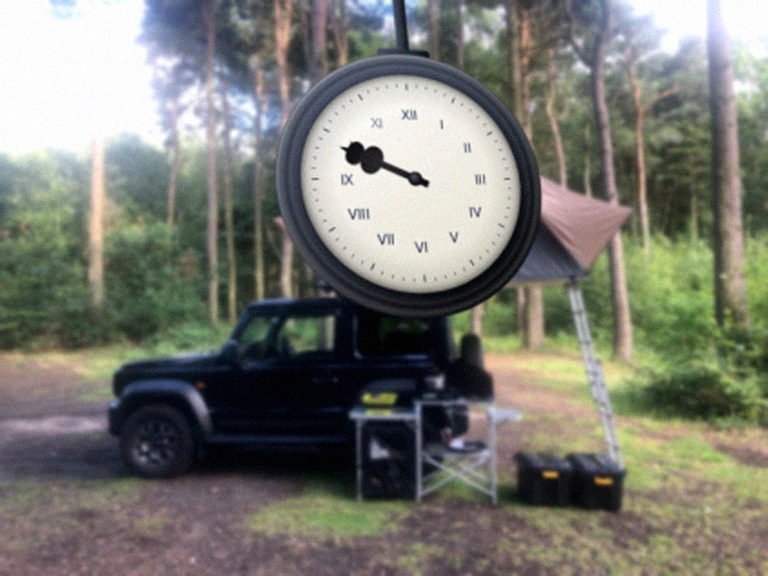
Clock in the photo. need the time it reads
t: 9:49
